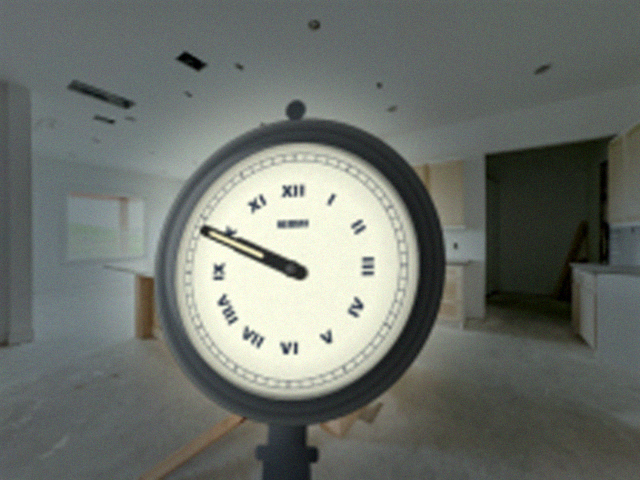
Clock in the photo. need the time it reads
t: 9:49
